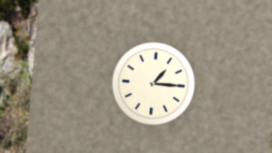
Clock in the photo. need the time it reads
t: 1:15
